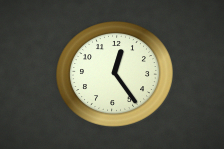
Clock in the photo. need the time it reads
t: 12:24
